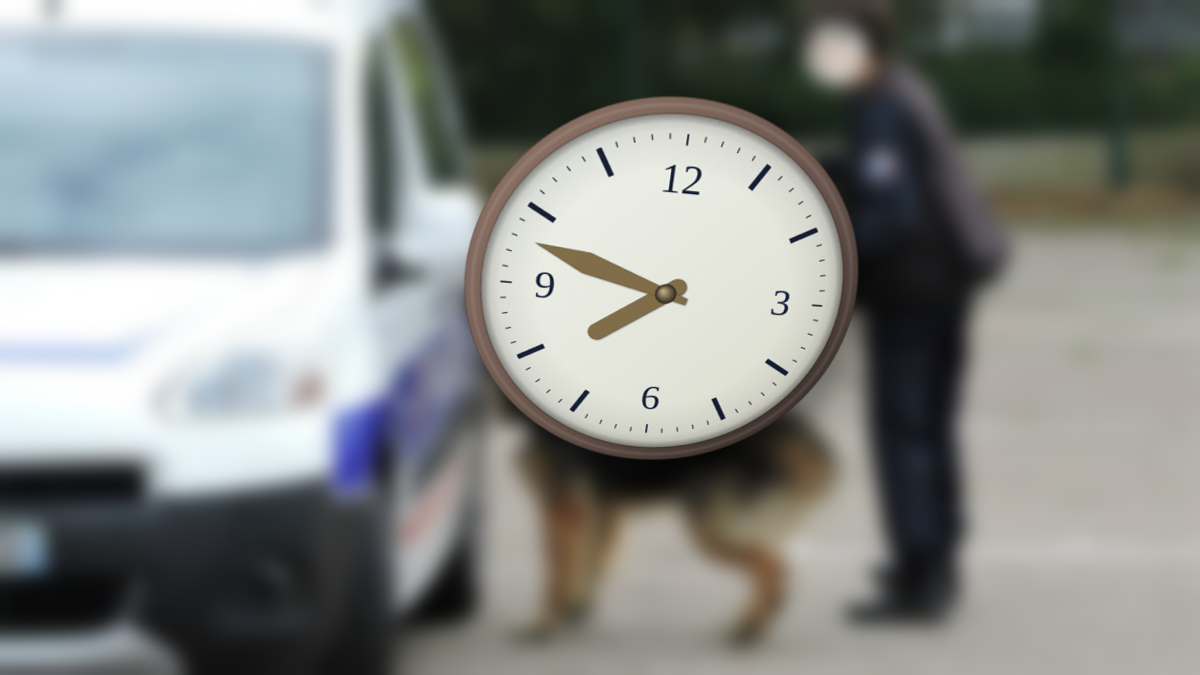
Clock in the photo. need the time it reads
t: 7:48
